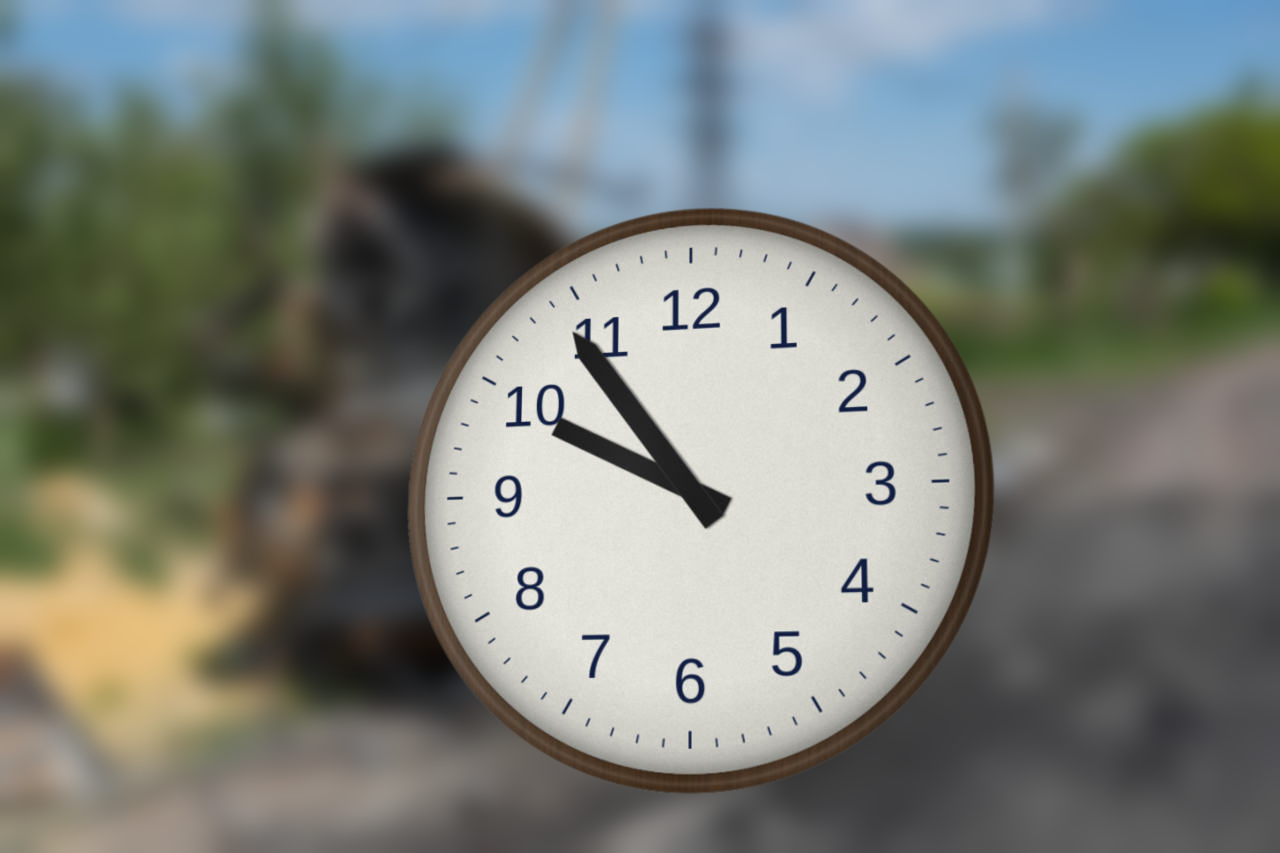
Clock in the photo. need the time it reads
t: 9:54
